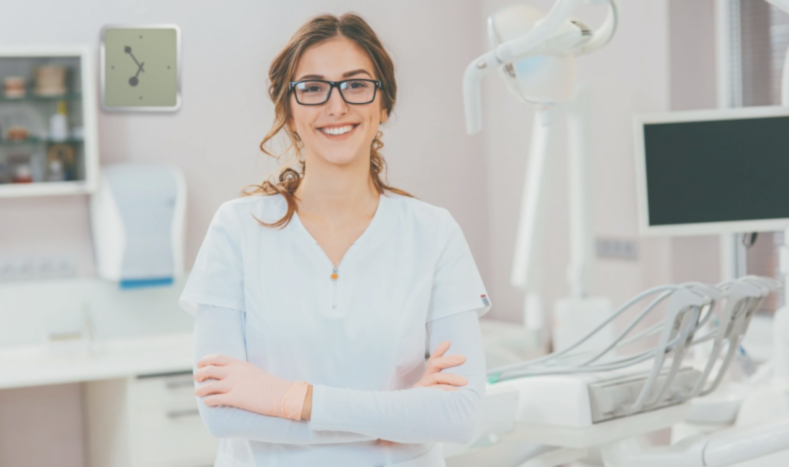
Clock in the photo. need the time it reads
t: 6:54
